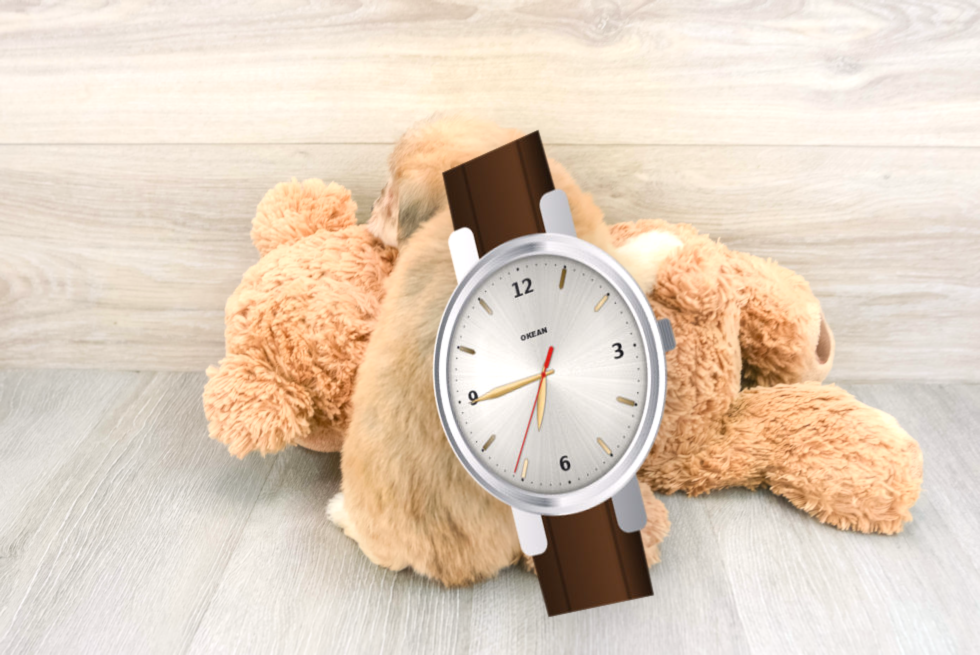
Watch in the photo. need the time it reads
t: 6:44:36
